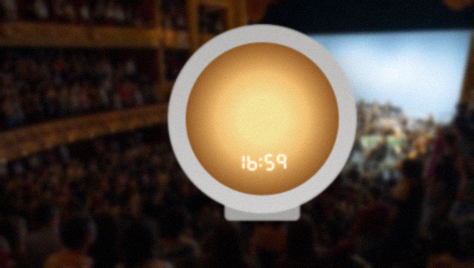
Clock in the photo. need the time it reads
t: 16:59
